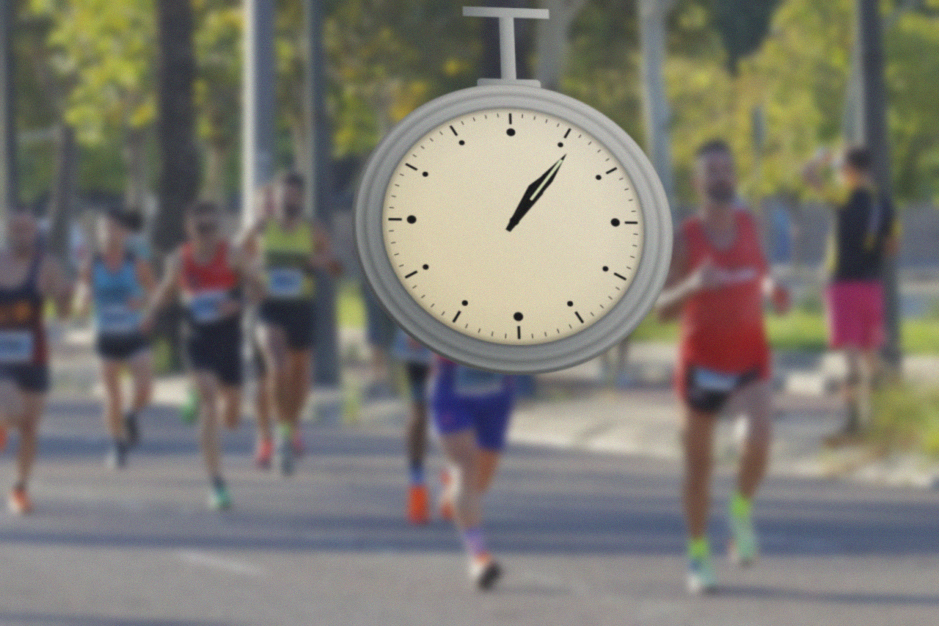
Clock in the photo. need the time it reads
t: 1:06
